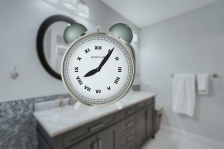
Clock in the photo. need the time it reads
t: 8:06
